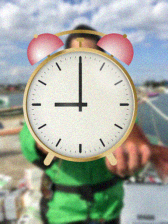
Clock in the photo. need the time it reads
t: 9:00
